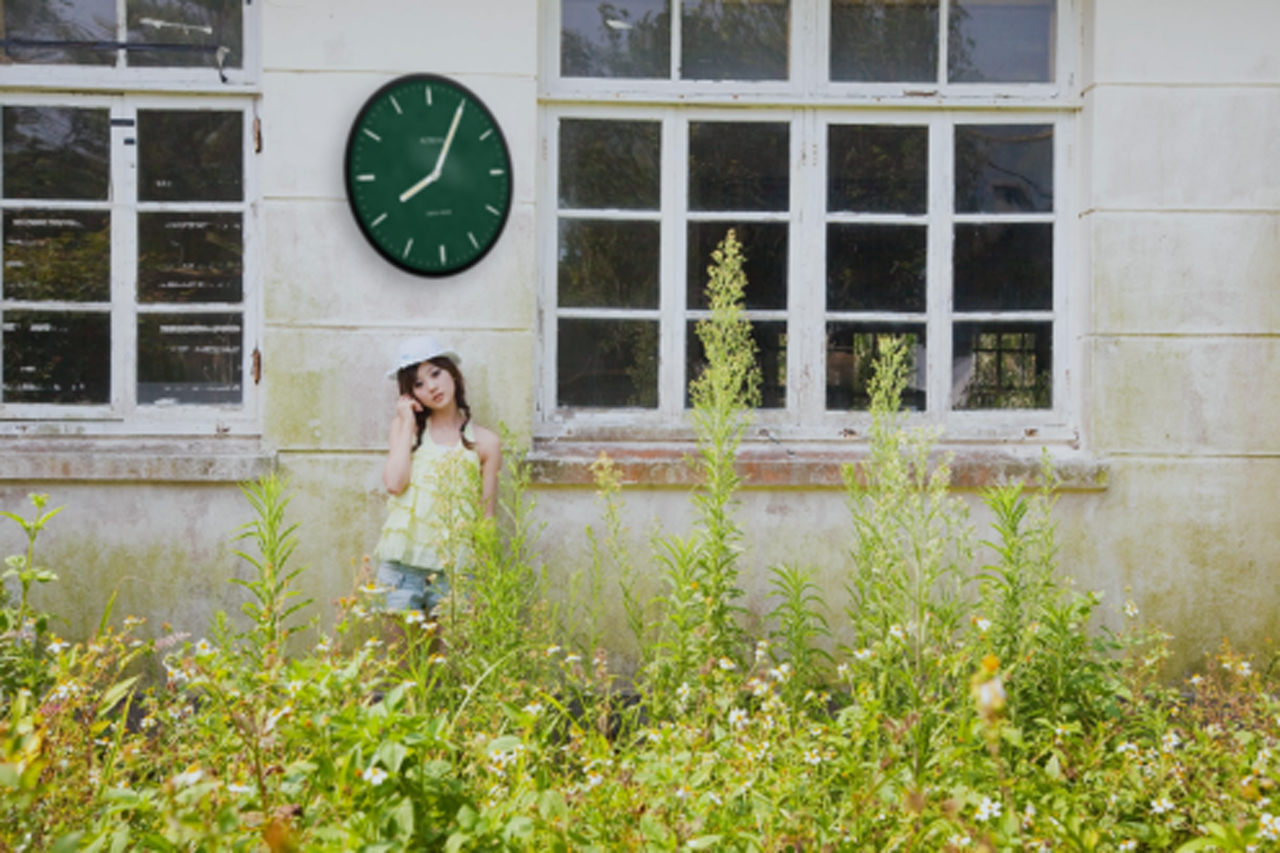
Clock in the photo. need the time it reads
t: 8:05
